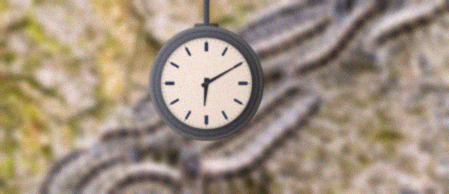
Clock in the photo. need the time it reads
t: 6:10
